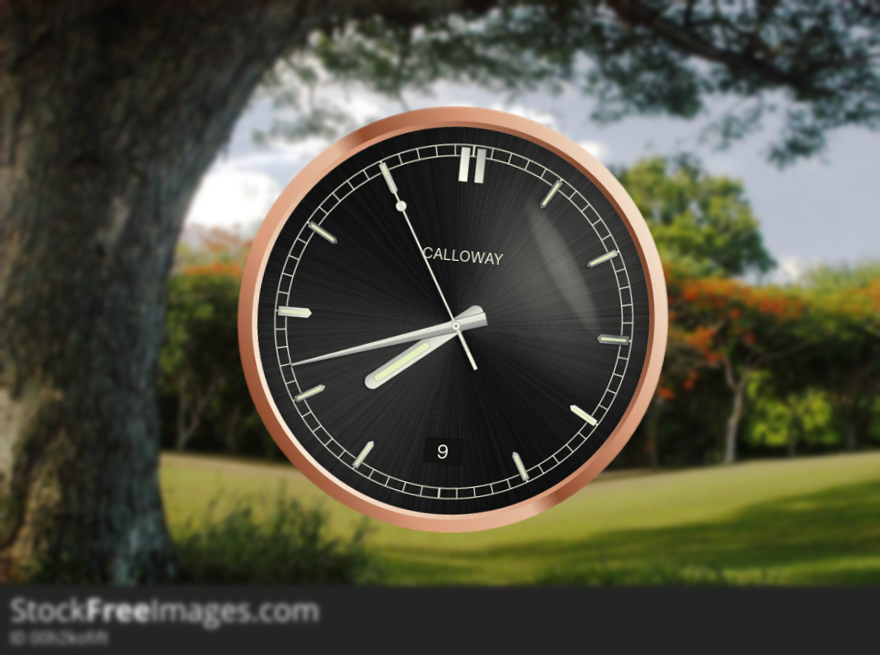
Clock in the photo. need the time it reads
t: 7:41:55
